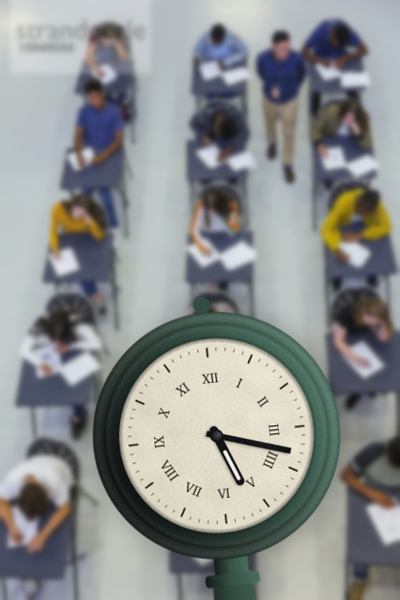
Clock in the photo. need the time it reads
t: 5:18
